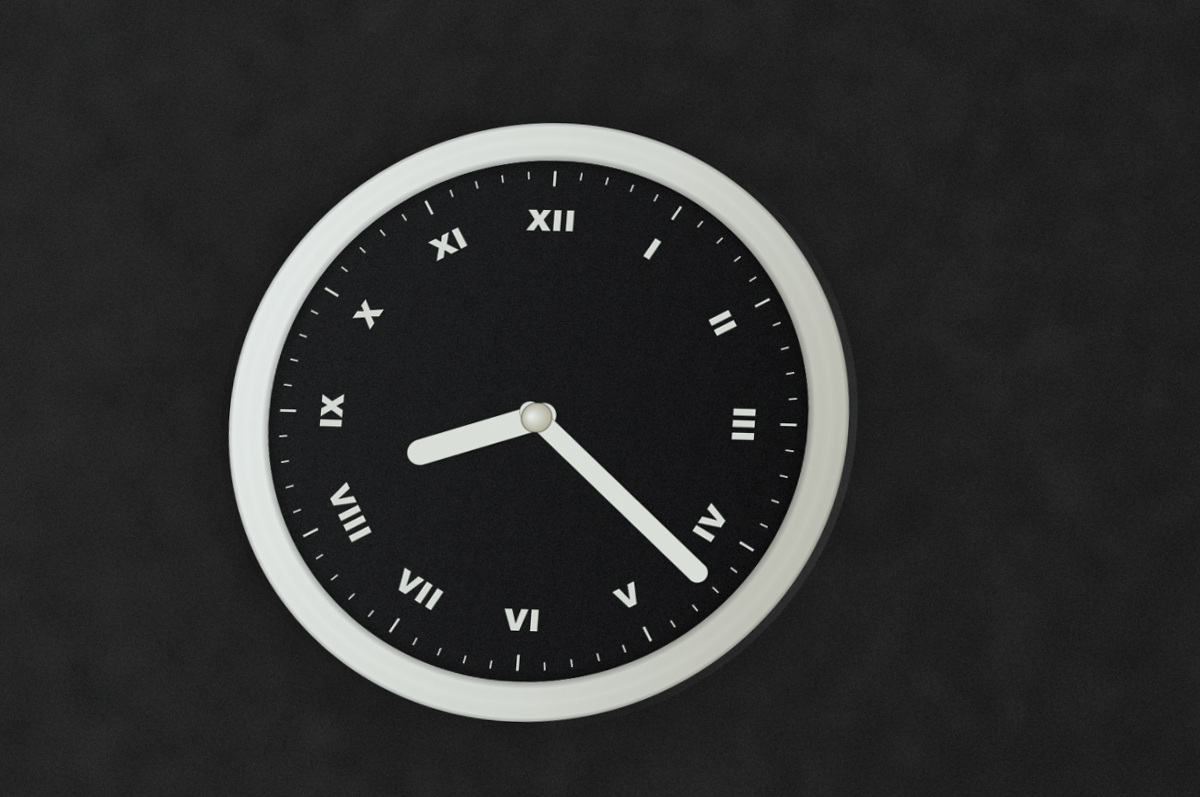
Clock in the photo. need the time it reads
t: 8:22
